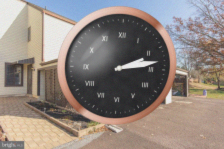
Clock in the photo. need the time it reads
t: 2:13
